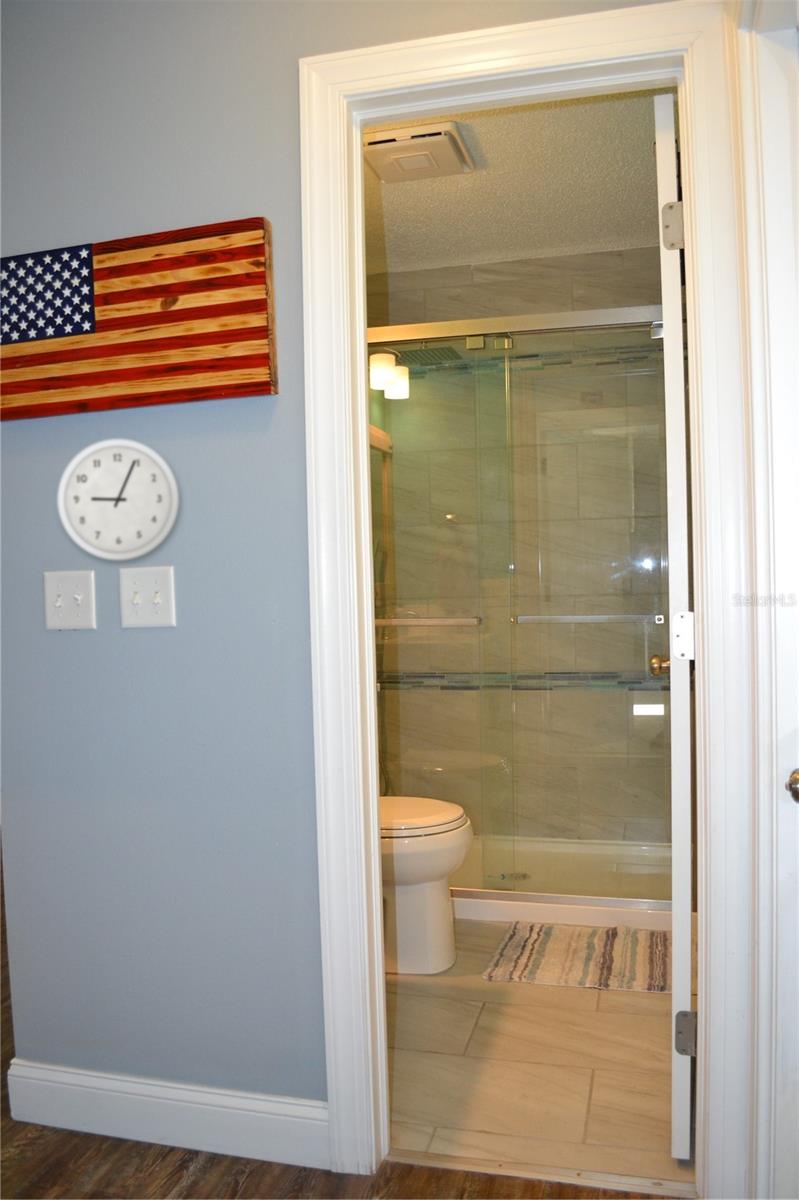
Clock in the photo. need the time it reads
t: 9:04
